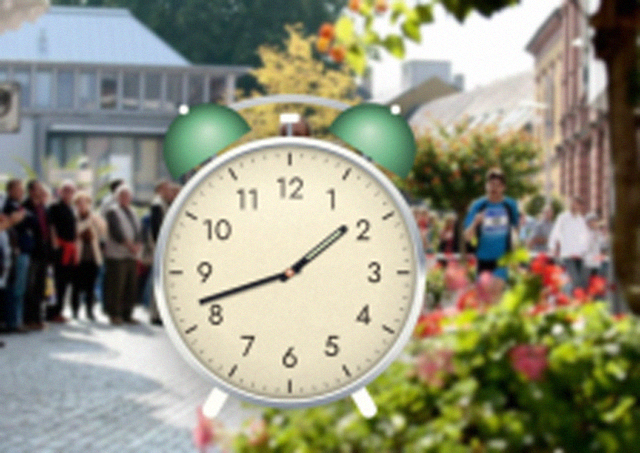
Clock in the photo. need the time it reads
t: 1:42
